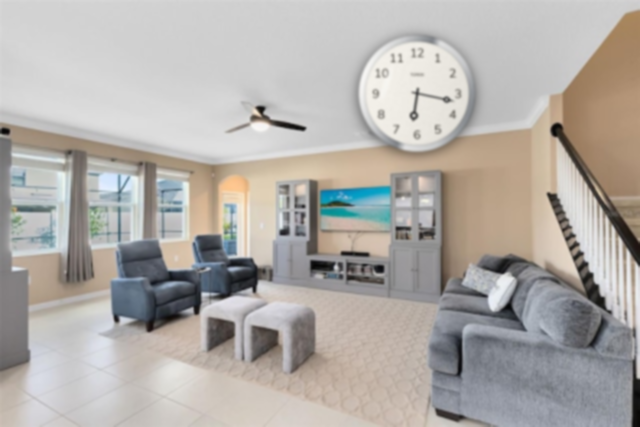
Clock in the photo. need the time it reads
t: 6:17
